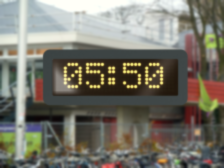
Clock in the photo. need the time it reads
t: 5:50
